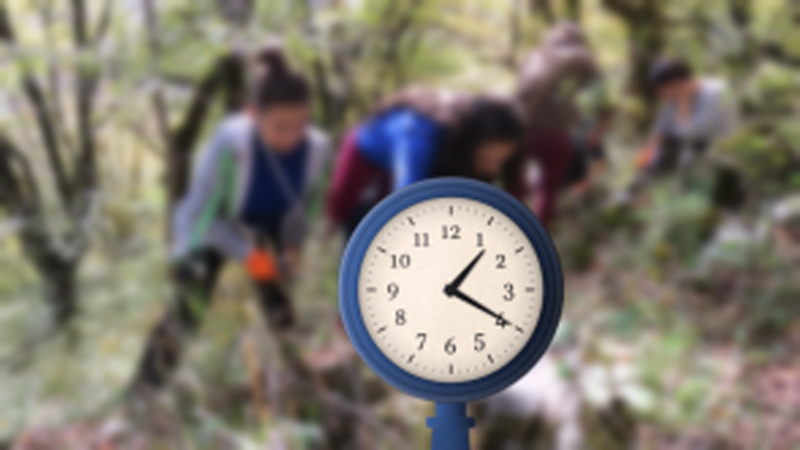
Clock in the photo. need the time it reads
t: 1:20
